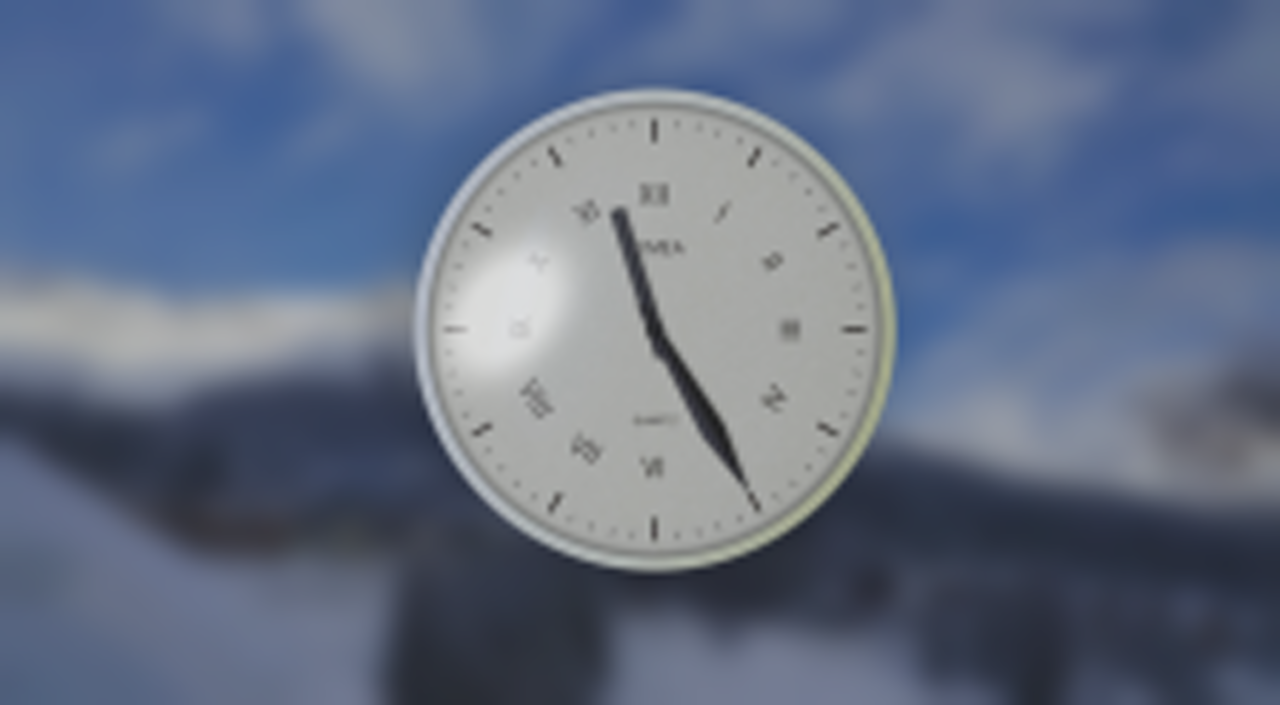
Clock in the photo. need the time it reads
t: 11:25
